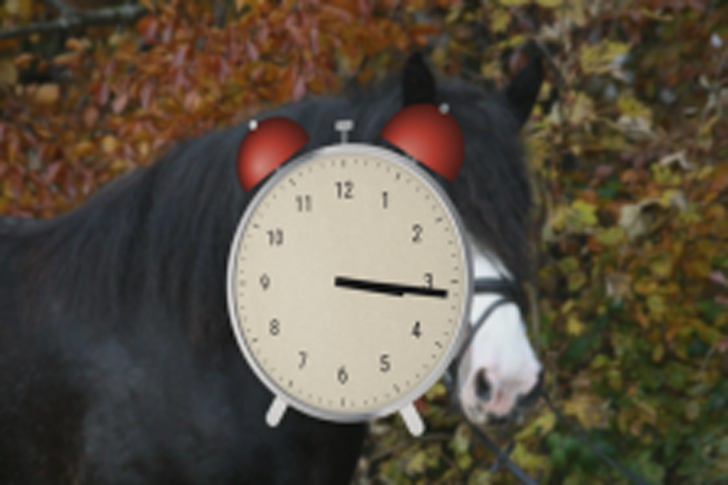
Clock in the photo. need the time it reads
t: 3:16
